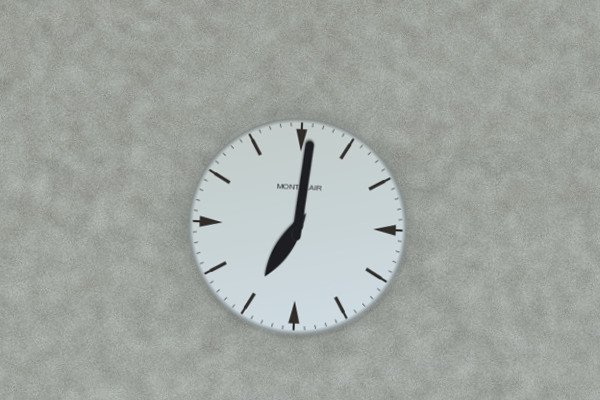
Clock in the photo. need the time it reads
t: 7:01
